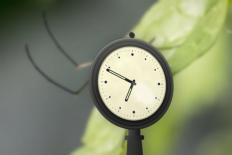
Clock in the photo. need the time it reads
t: 6:49
